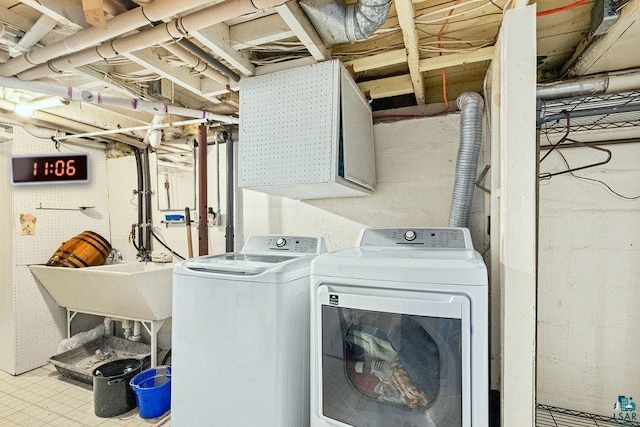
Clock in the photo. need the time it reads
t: 11:06
